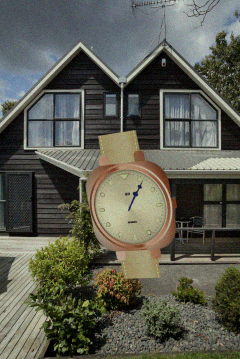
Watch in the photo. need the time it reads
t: 1:06
